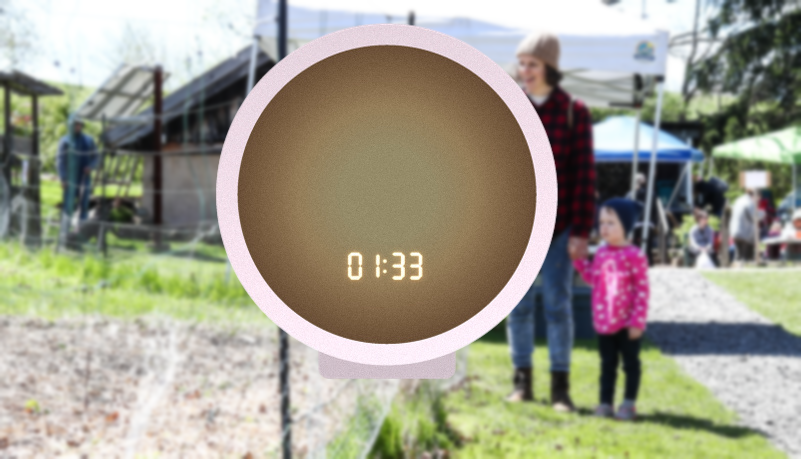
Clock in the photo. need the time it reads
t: 1:33
